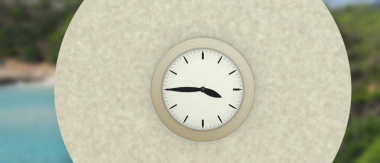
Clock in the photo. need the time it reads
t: 3:45
